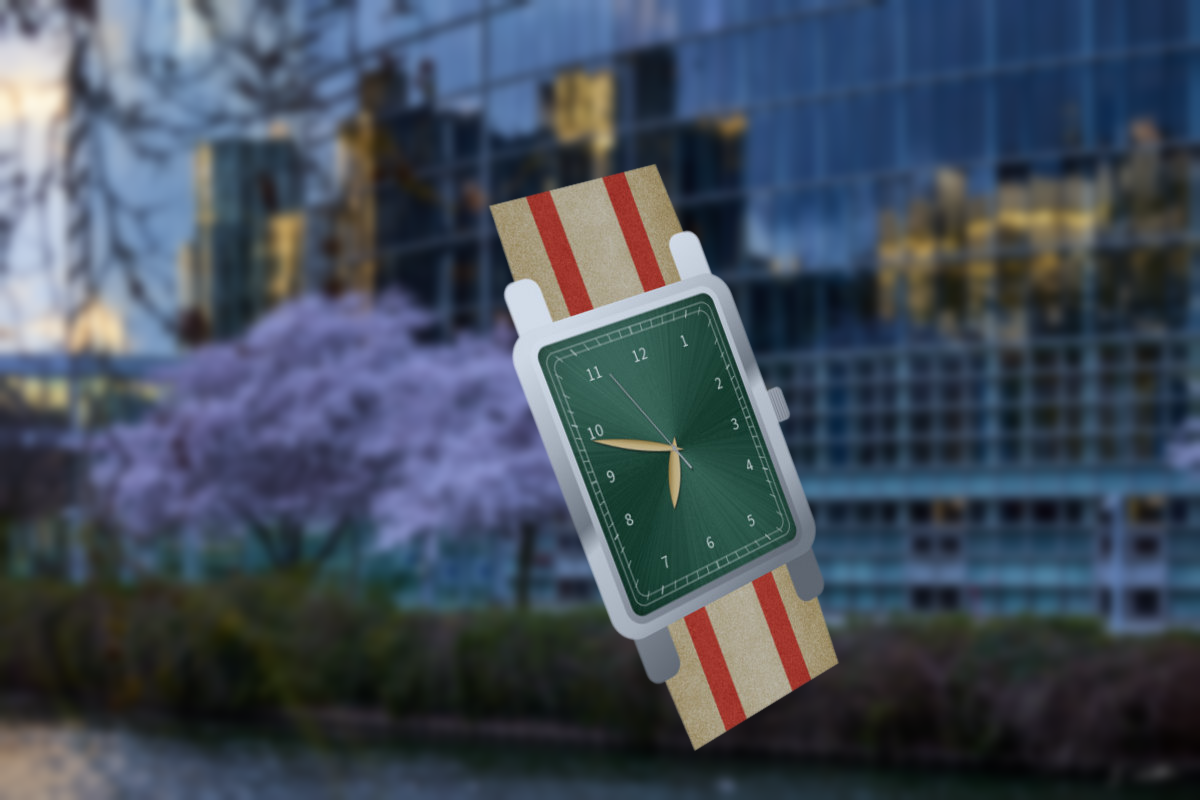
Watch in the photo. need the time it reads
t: 6:48:56
